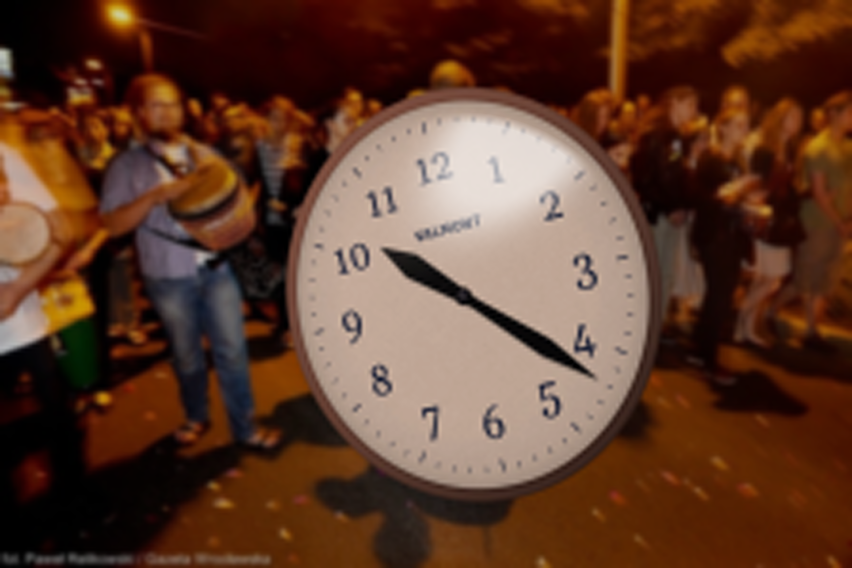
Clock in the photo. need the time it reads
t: 10:22
